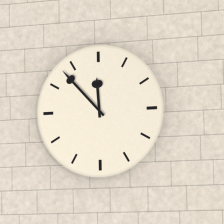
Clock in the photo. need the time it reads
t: 11:53
